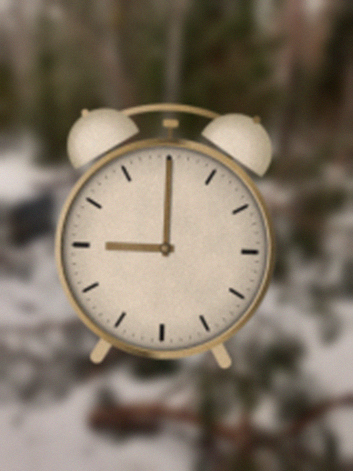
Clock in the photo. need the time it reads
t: 9:00
